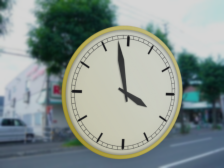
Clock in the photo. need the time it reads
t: 3:58
